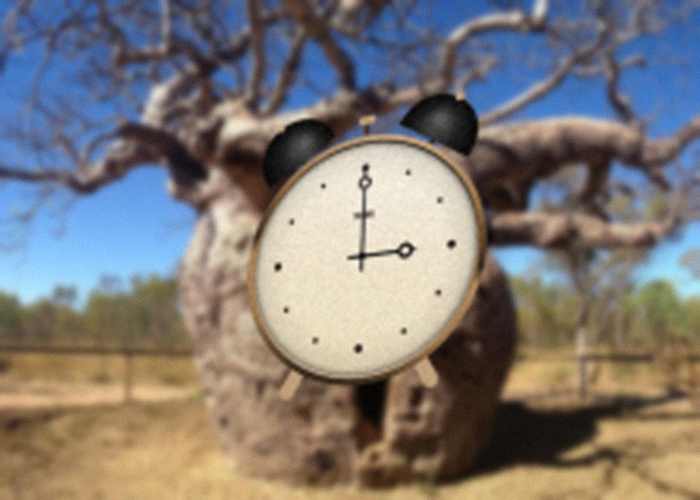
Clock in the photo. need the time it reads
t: 3:00
